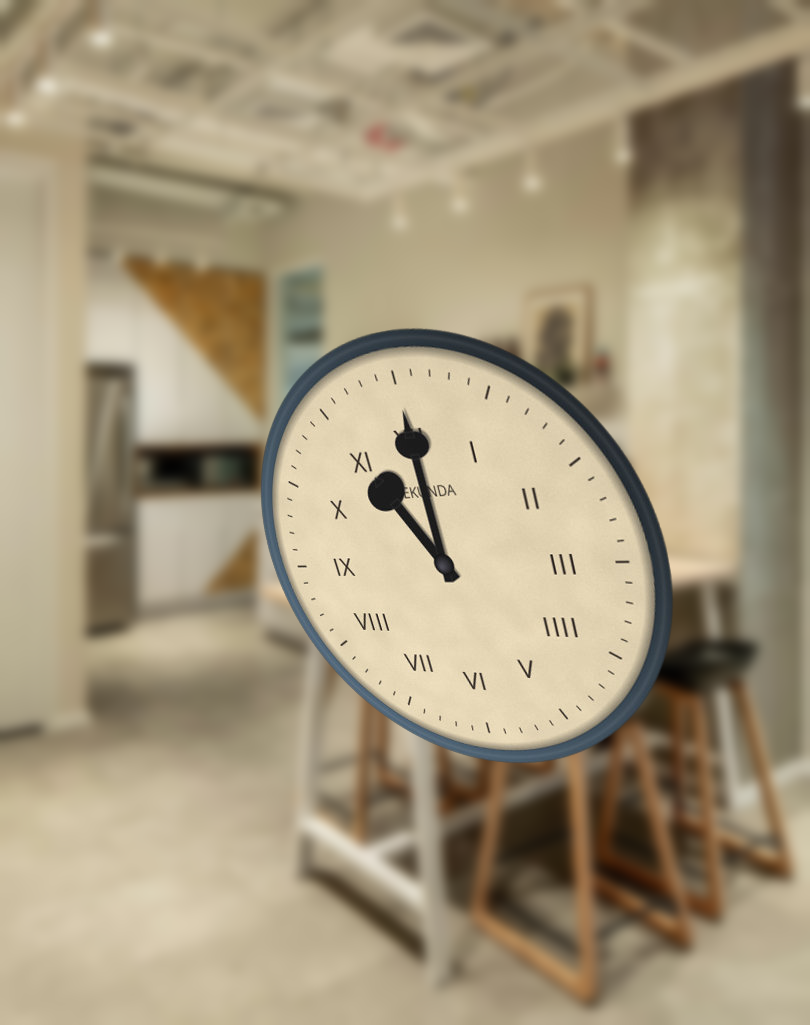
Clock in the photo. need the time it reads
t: 11:00
